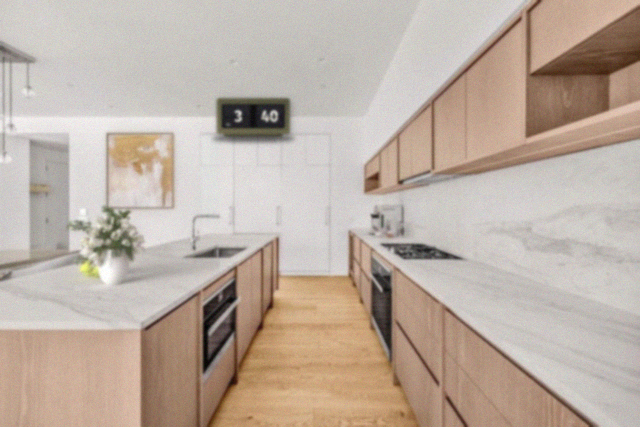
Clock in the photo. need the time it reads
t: 3:40
